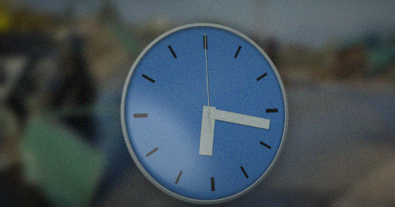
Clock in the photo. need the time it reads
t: 6:17:00
